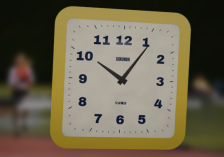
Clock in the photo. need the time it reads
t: 10:06
